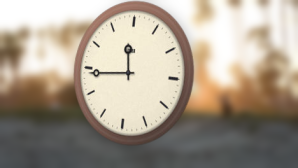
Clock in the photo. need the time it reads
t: 11:44
